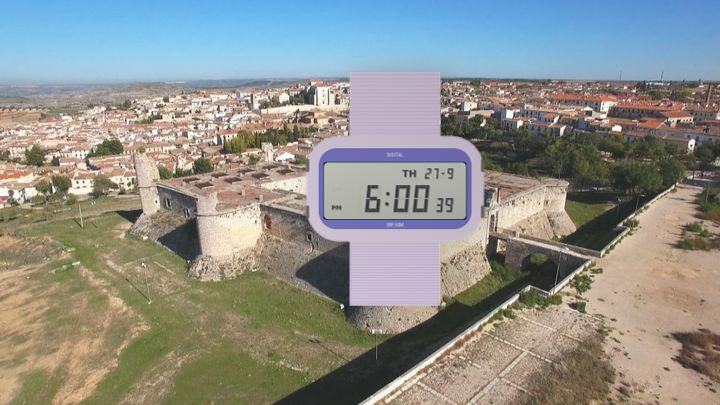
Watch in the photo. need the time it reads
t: 6:00:39
